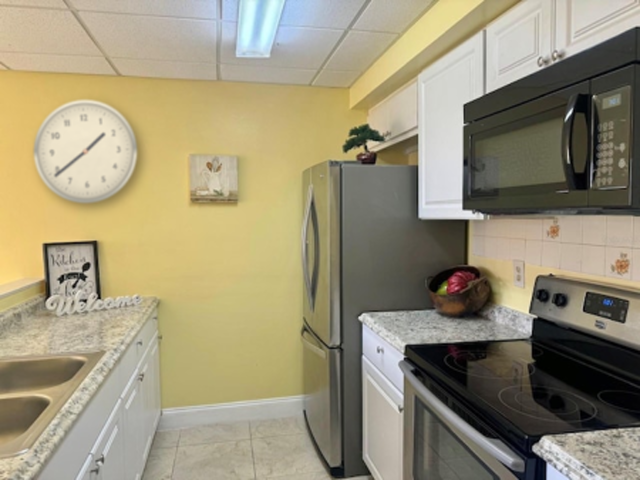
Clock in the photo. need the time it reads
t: 1:39
